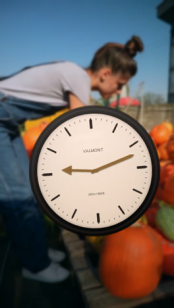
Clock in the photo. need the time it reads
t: 9:12
